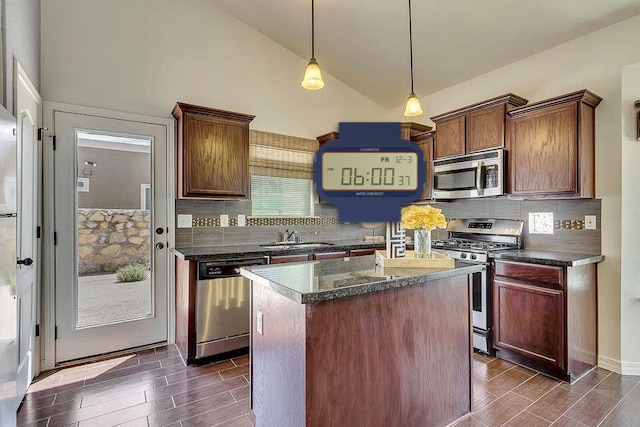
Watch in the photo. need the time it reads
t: 6:00:37
